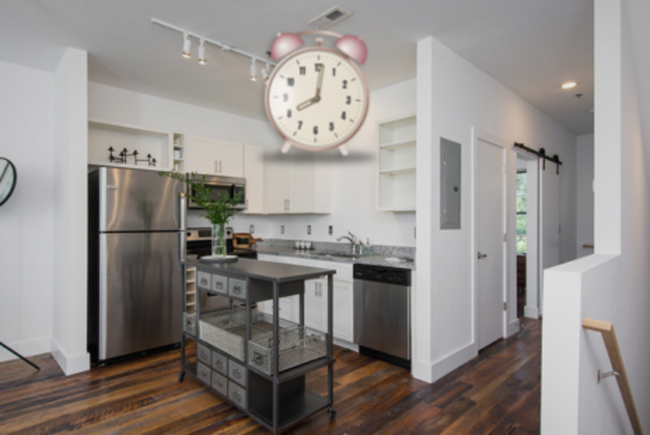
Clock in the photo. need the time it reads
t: 8:01
